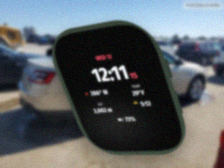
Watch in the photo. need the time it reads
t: 12:11
